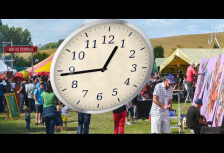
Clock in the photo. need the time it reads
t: 12:44
